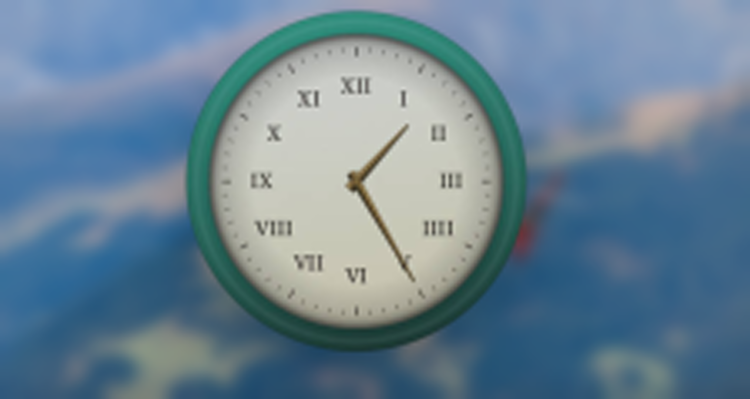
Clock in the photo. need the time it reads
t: 1:25
